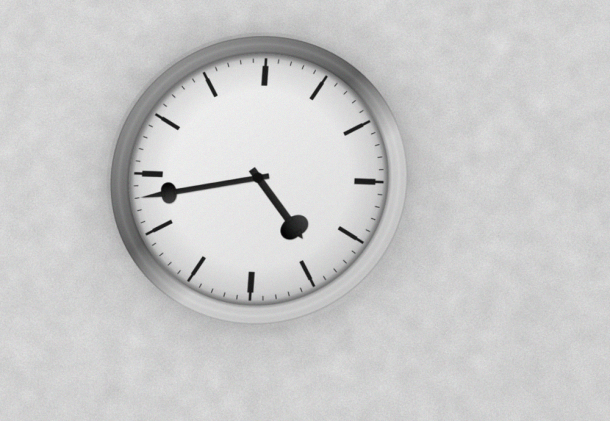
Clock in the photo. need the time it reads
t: 4:43
